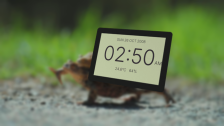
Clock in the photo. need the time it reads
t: 2:50
